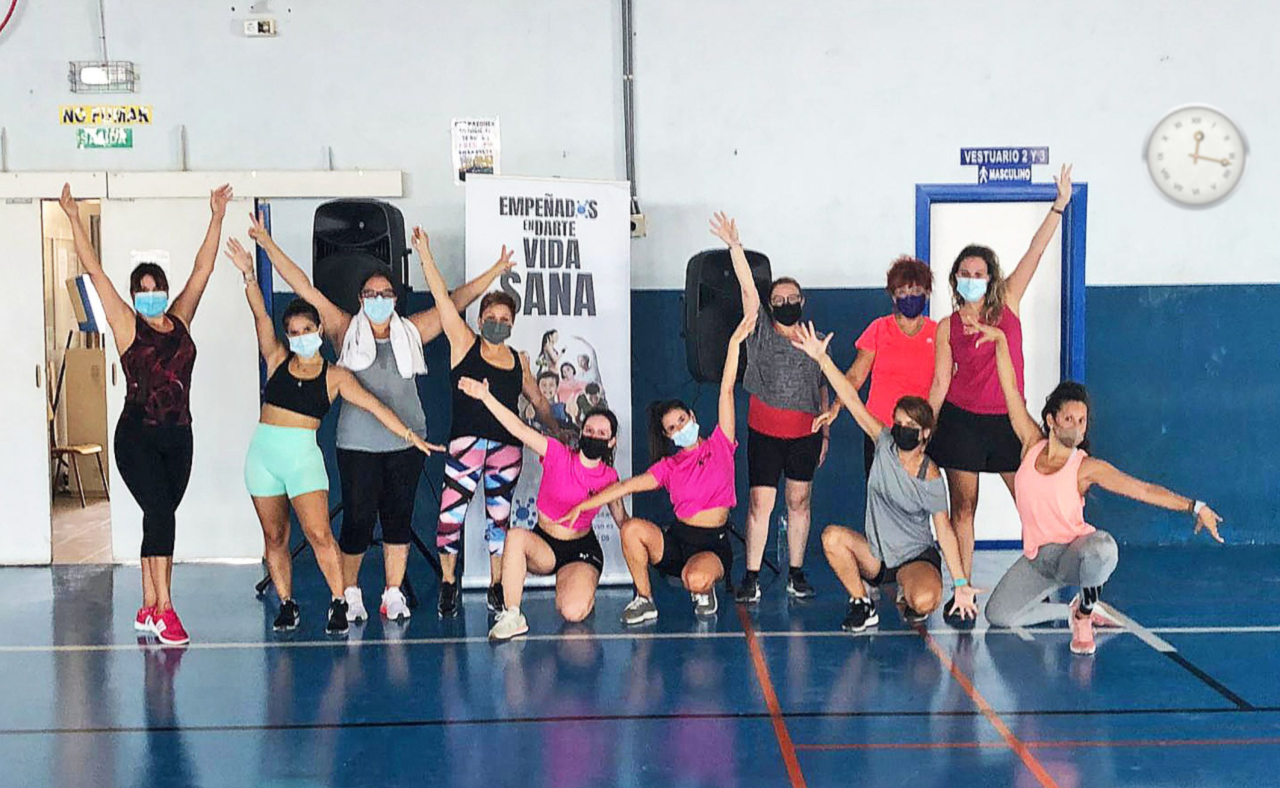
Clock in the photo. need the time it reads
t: 12:17
